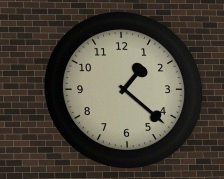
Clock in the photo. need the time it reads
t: 1:22
